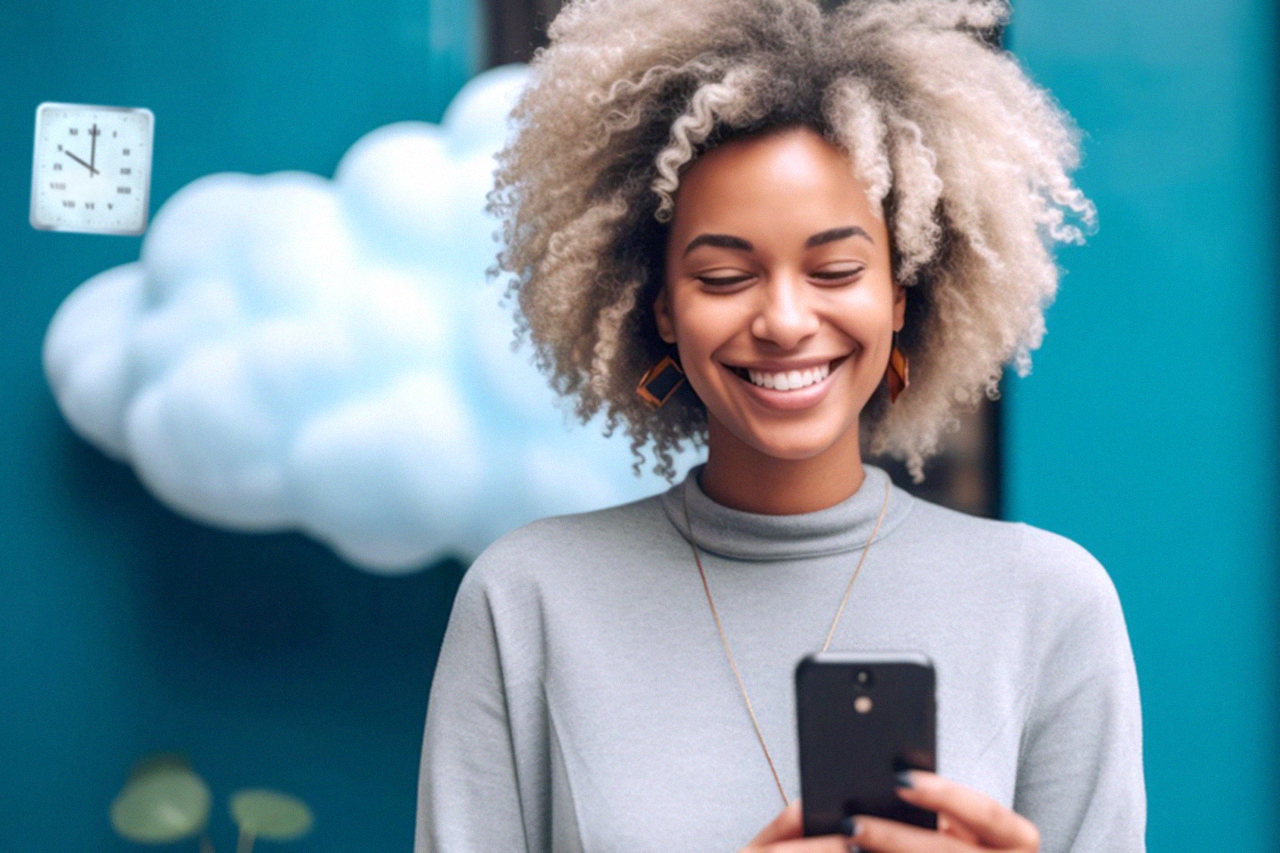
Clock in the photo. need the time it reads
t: 10:00
